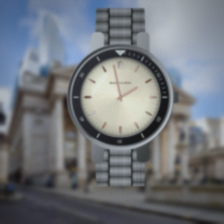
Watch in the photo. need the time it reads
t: 1:58
